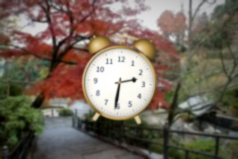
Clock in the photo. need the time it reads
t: 2:31
